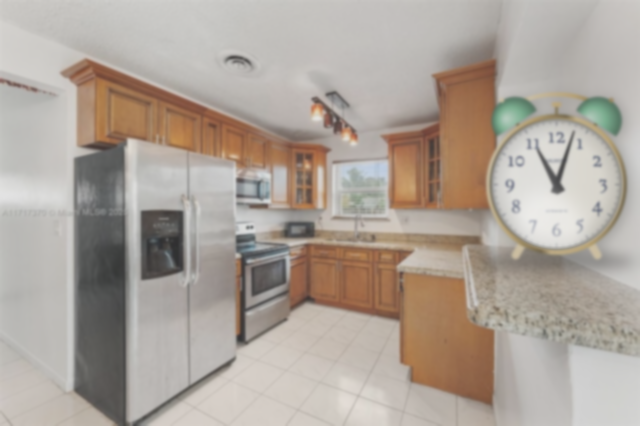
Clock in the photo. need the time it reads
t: 11:03
